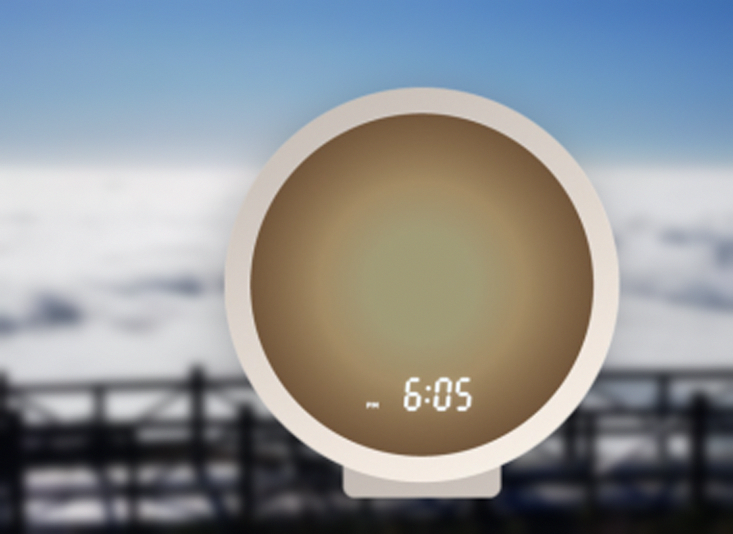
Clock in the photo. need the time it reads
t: 6:05
